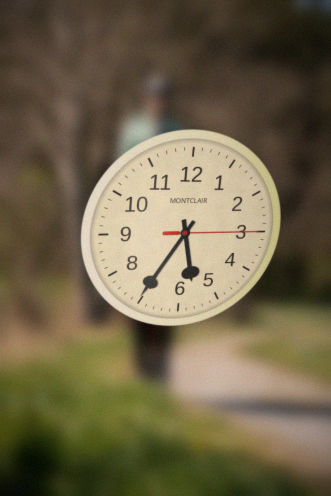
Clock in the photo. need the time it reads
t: 5:35:15
